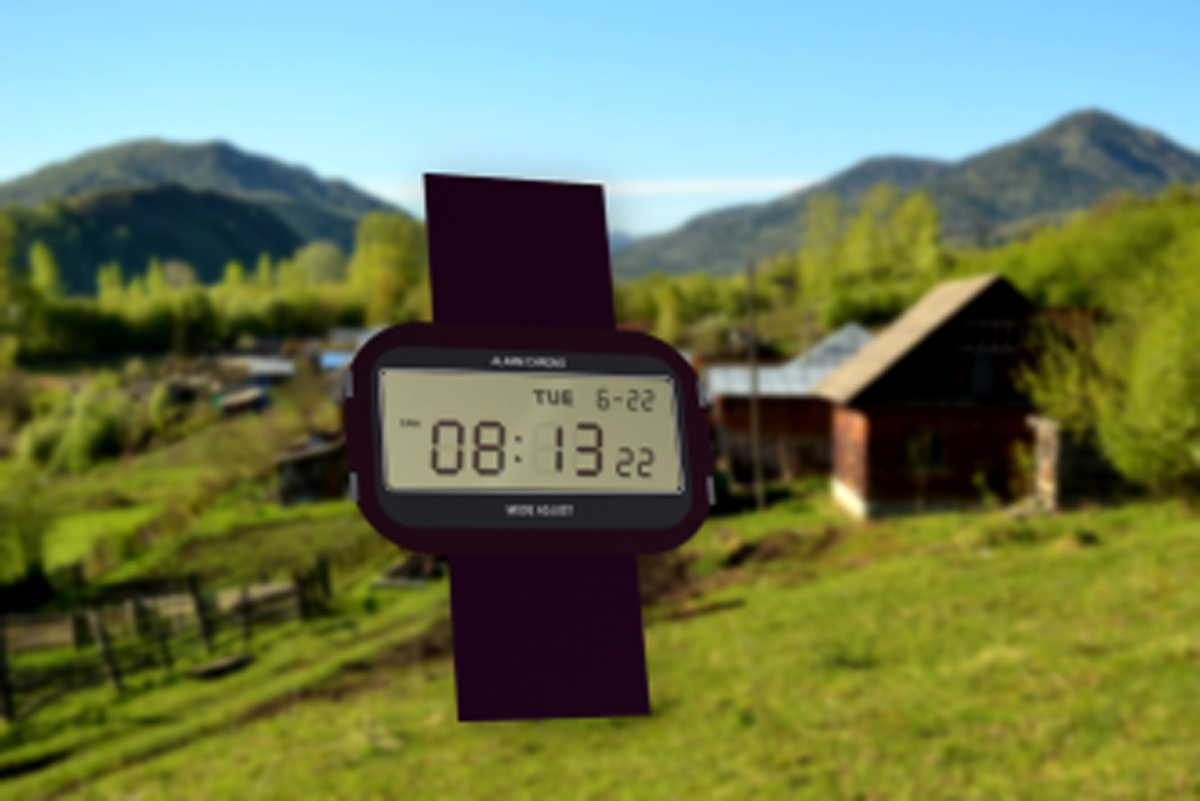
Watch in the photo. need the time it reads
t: 8:13:22
